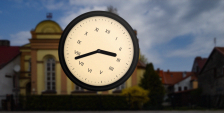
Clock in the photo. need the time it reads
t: 2:38
